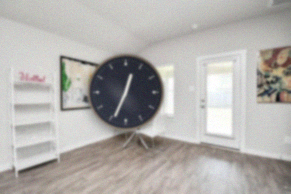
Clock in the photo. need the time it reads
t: 12:34
